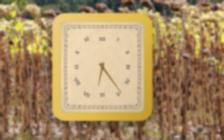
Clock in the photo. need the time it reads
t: 6:24
